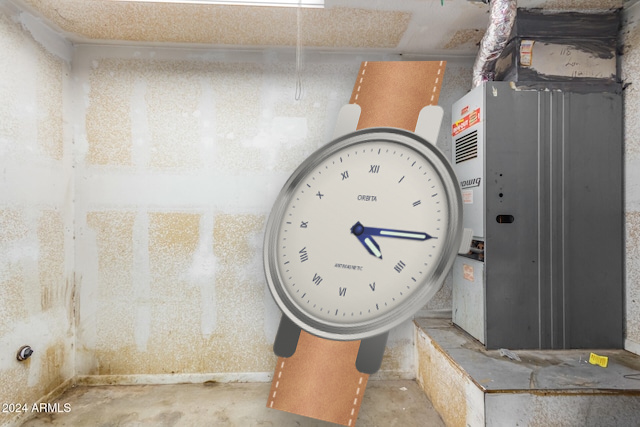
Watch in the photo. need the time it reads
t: 4:15
